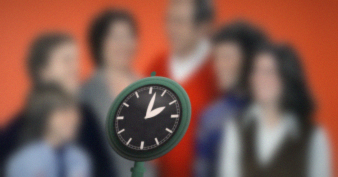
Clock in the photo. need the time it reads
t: 2:02
